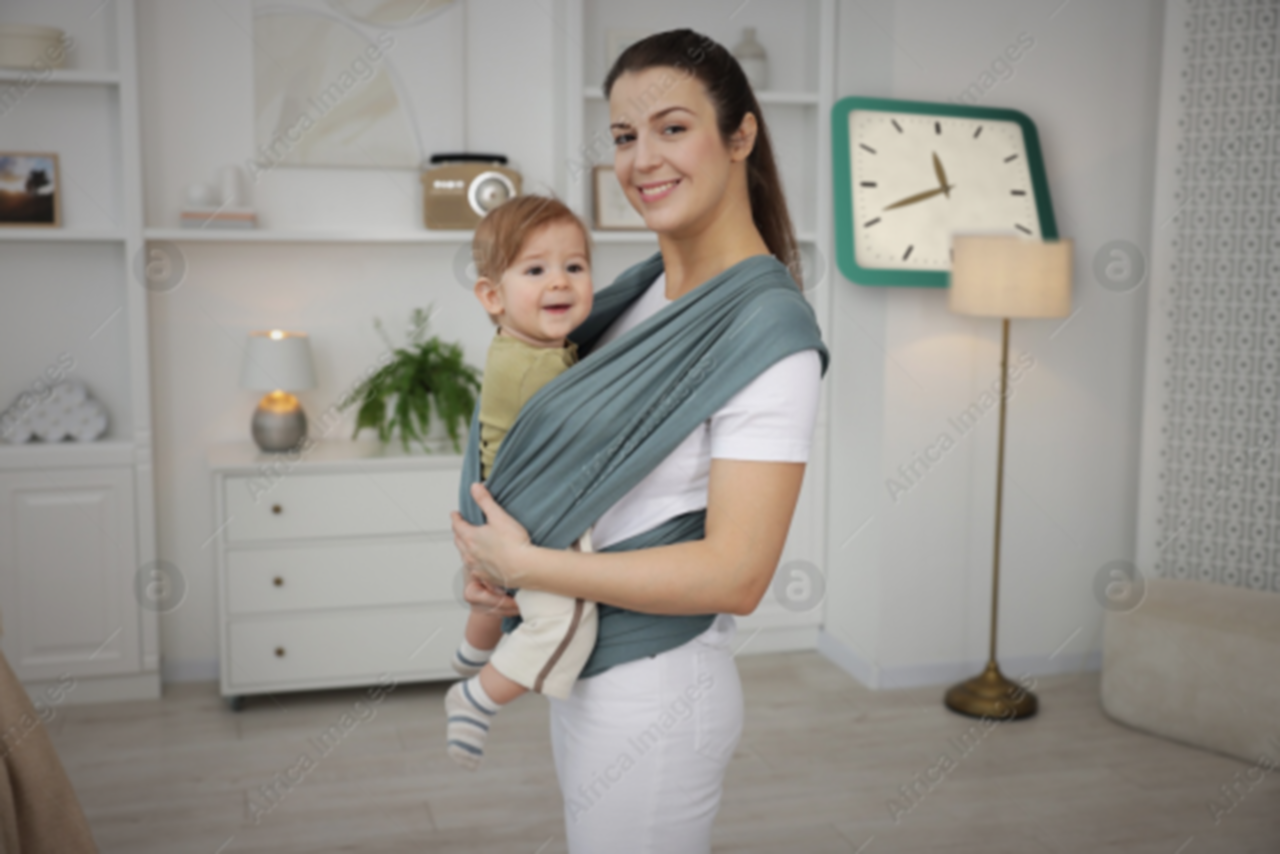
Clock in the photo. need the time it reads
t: 11:41
